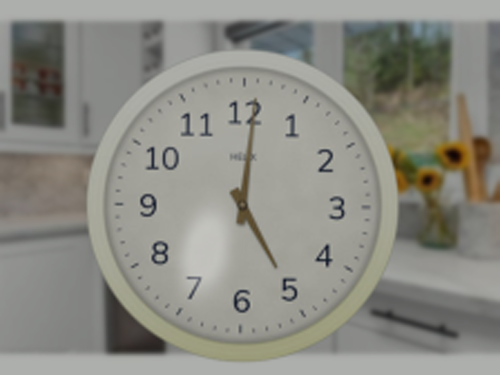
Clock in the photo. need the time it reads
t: 5:01
